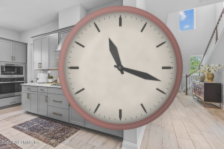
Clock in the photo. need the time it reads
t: 11:18
